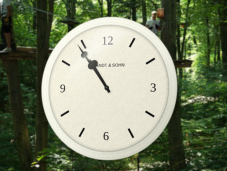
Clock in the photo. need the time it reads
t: 10:54
